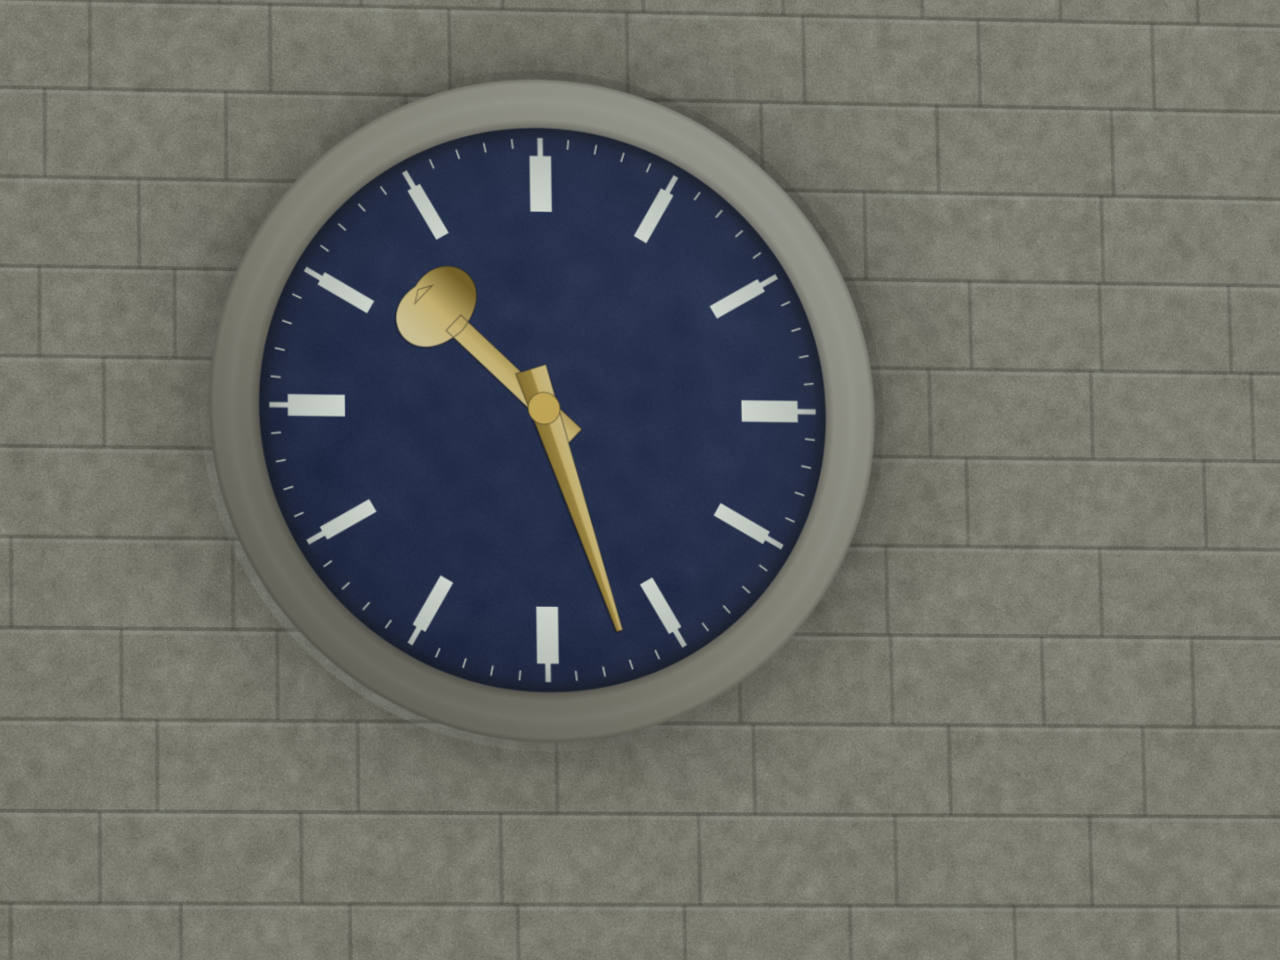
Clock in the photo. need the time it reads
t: 10:27
